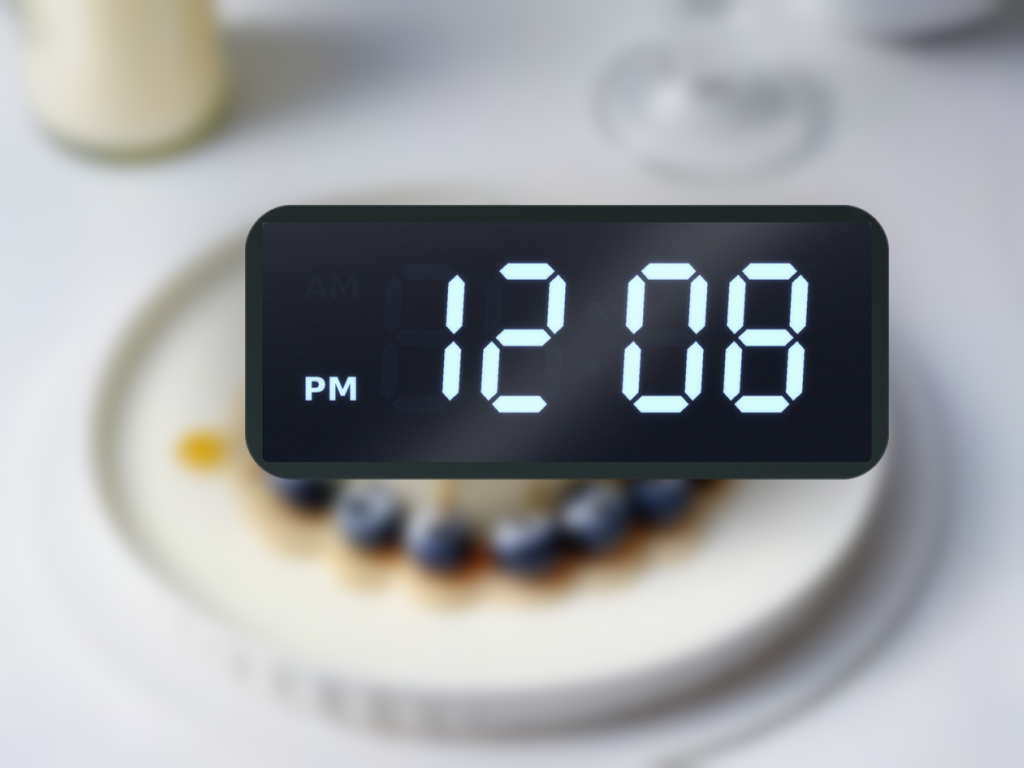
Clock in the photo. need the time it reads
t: 12:08
